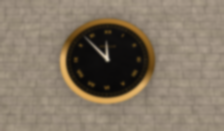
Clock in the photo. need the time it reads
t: 11:53
